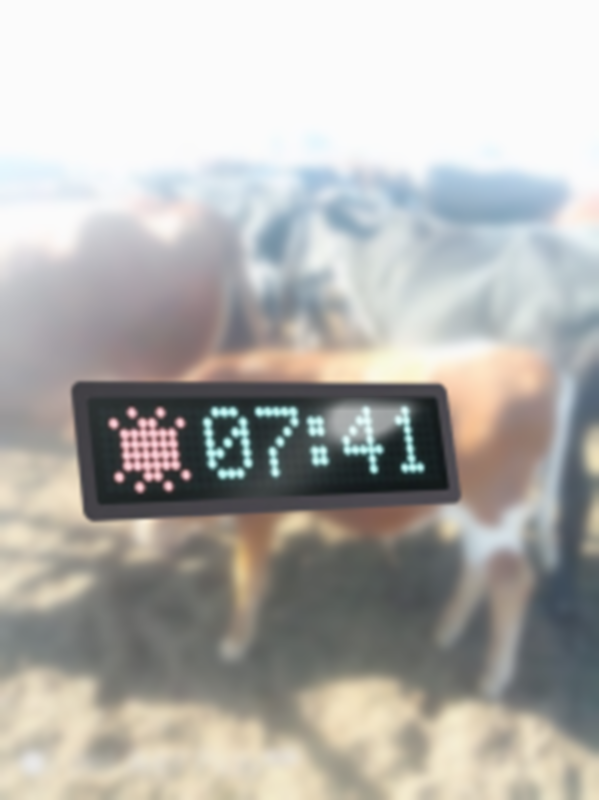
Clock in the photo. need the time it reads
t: 7:41
